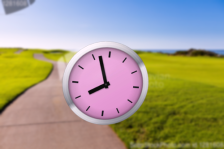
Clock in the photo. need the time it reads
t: 7:57
